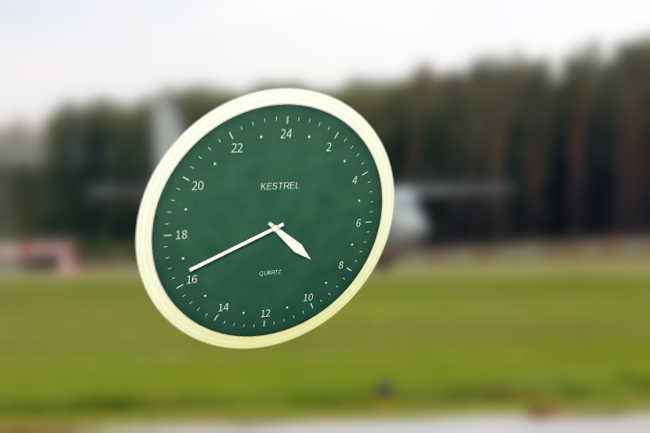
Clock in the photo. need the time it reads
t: 8:41
